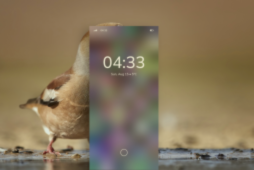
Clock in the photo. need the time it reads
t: 4:33
